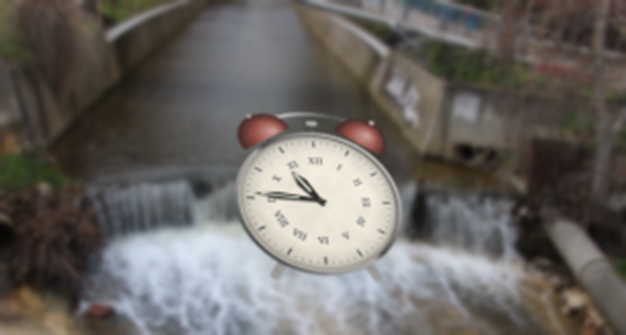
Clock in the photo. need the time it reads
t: 10:46
